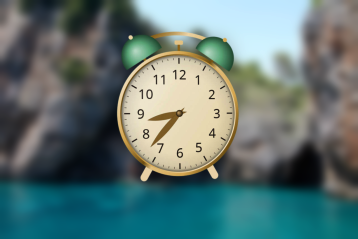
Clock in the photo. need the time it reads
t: 8:37
